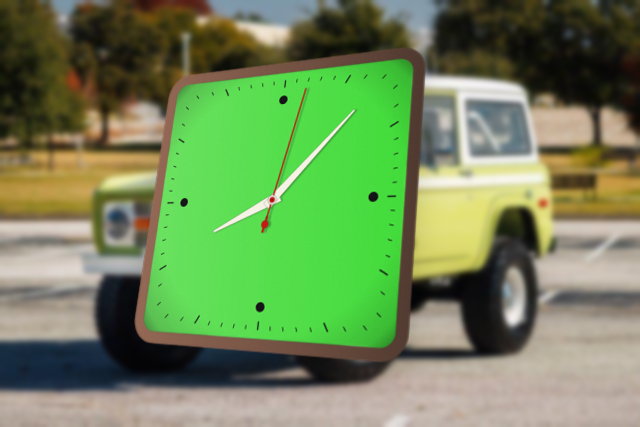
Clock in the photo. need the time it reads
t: 8:07:02
